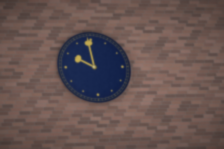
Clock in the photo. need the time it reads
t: 9:59
